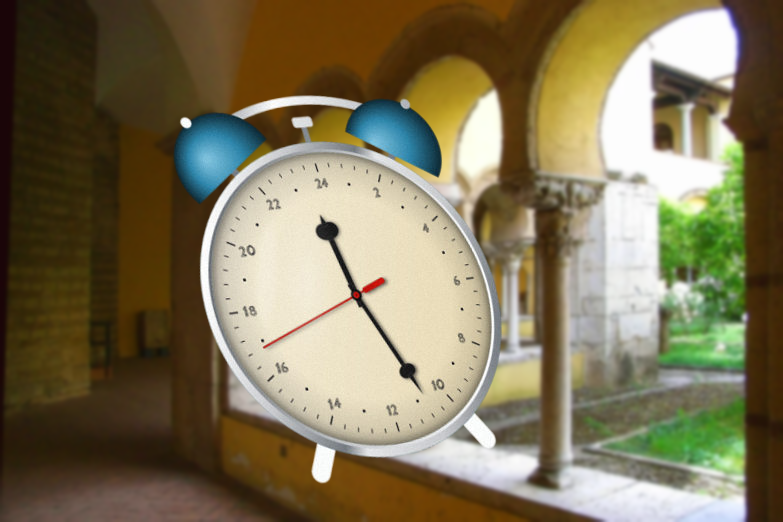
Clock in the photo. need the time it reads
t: 23:26:42
